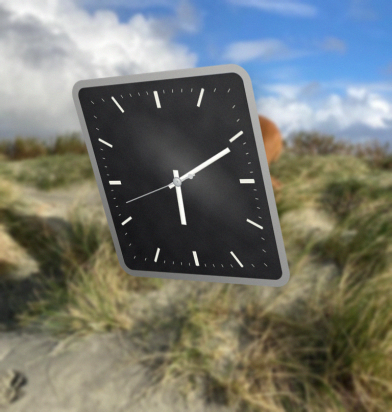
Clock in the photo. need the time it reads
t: 6:10:42
